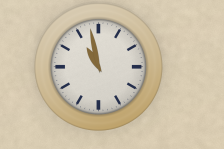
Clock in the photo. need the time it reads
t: 10:58
